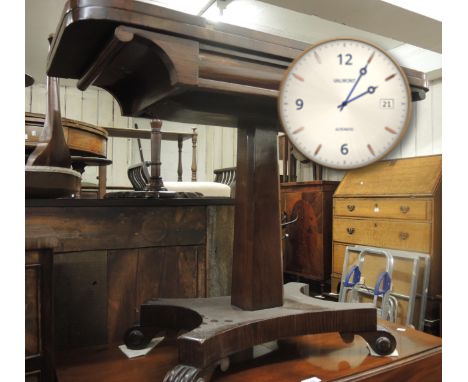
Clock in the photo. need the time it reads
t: 2:05
